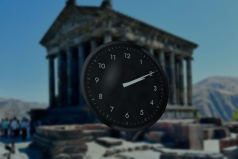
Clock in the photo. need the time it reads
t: 2:10
